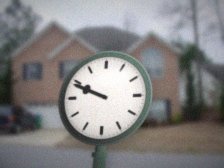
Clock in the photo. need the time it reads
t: 9:49
